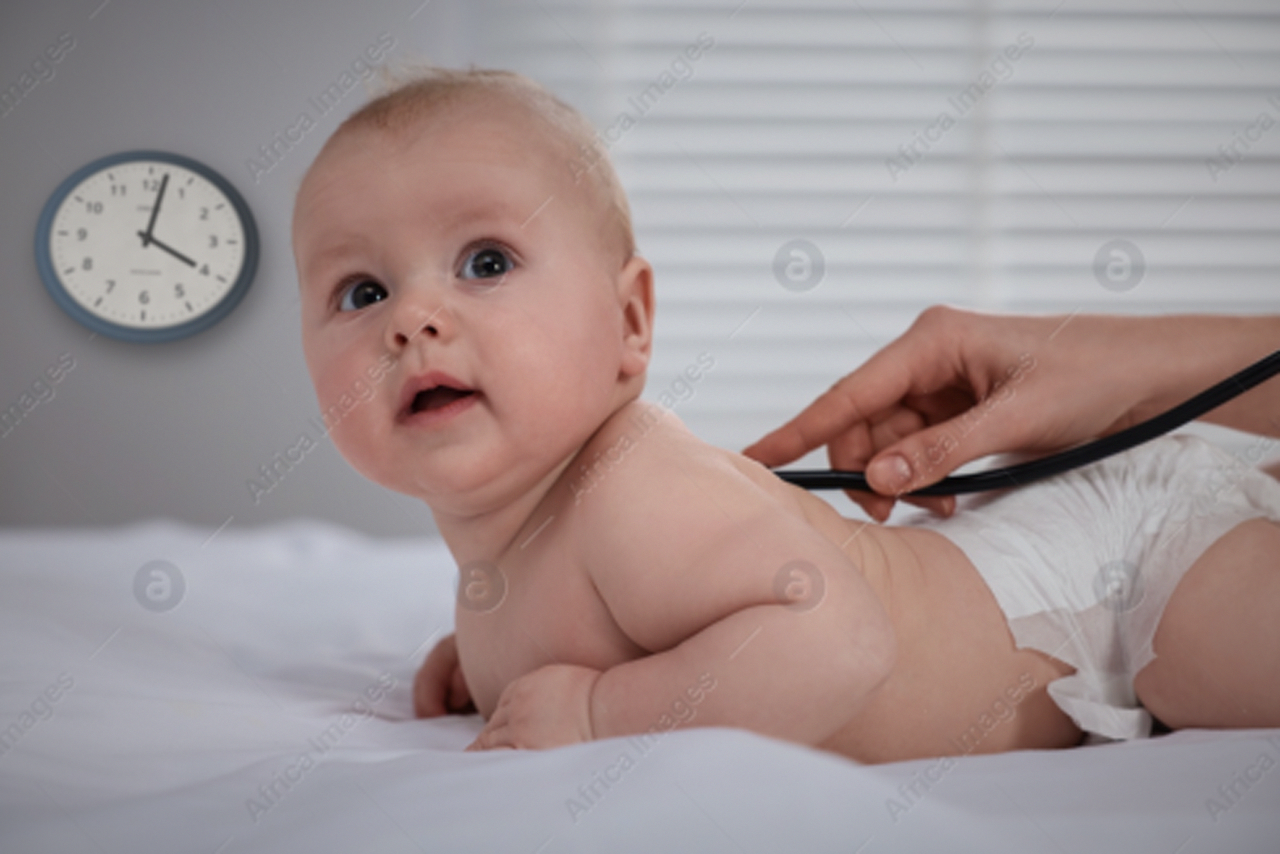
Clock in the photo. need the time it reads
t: 4:02
